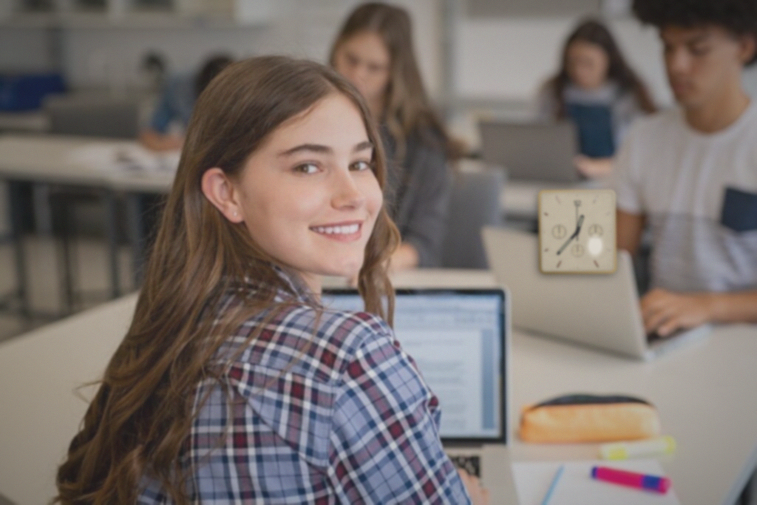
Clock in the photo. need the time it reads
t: 12:37
